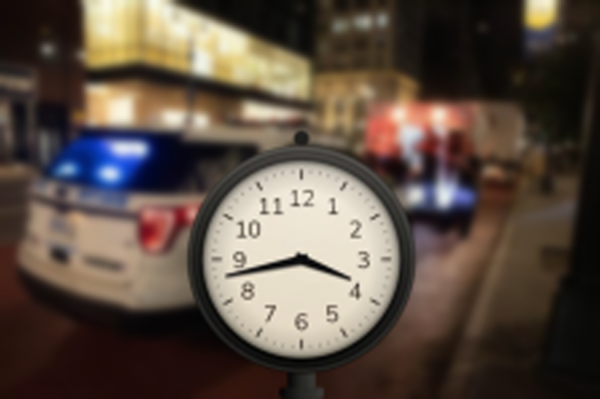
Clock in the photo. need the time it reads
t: 3:43
